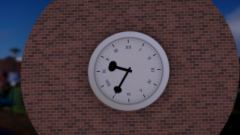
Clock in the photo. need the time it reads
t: 9:35
